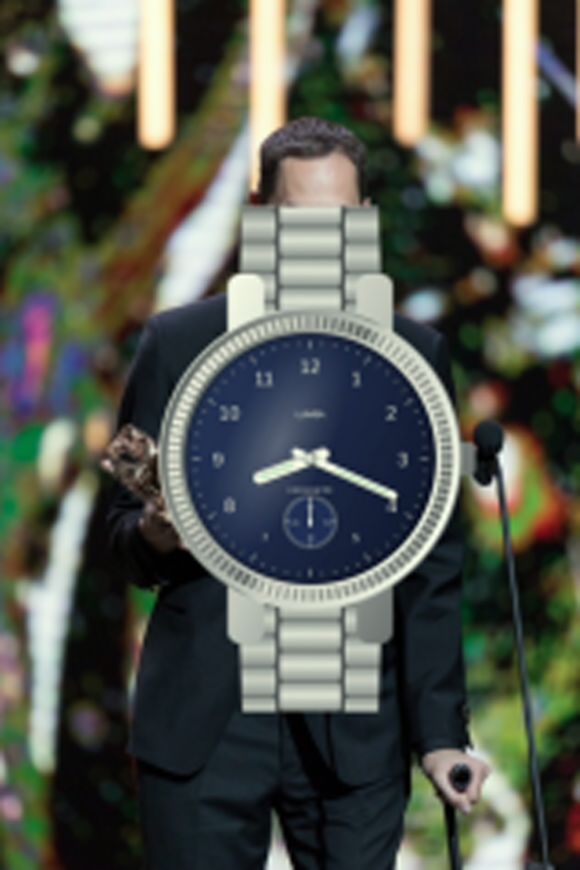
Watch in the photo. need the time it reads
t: 8:19
